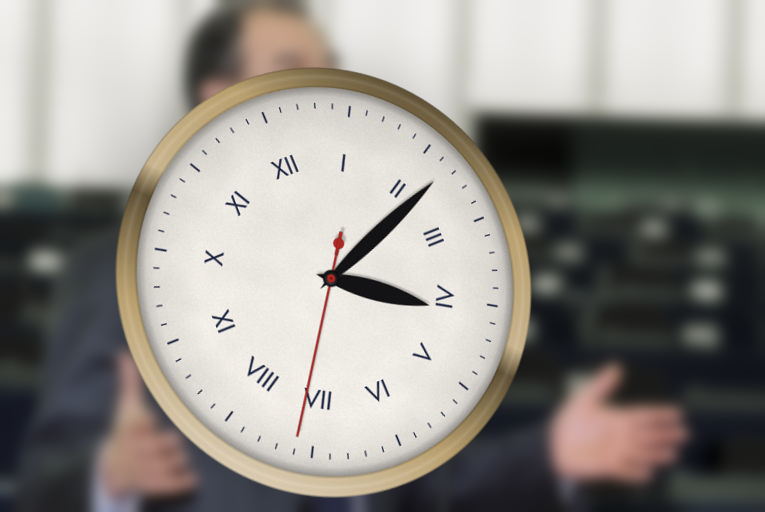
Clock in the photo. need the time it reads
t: 4:11:36
